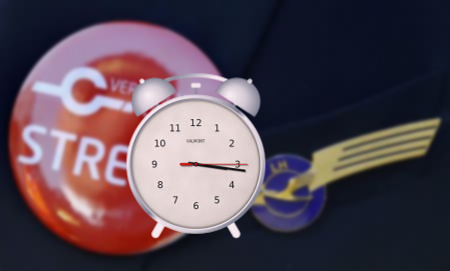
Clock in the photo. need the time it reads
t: 3:16:15
